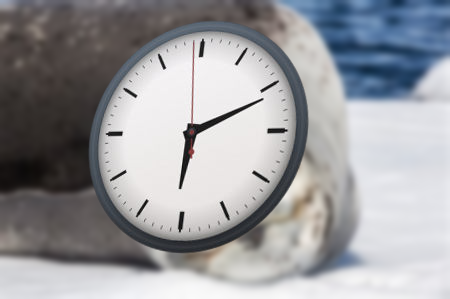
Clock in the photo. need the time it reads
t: 6:10:59
